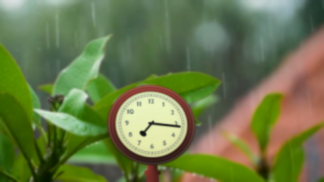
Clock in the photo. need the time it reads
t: 7:16
